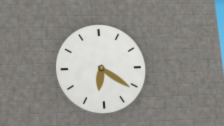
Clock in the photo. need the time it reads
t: 6:21
